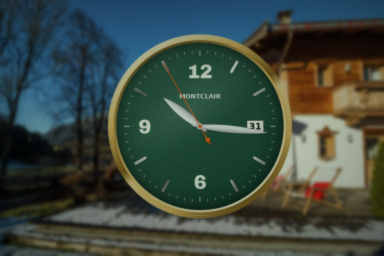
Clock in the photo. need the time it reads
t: 10:15:55
